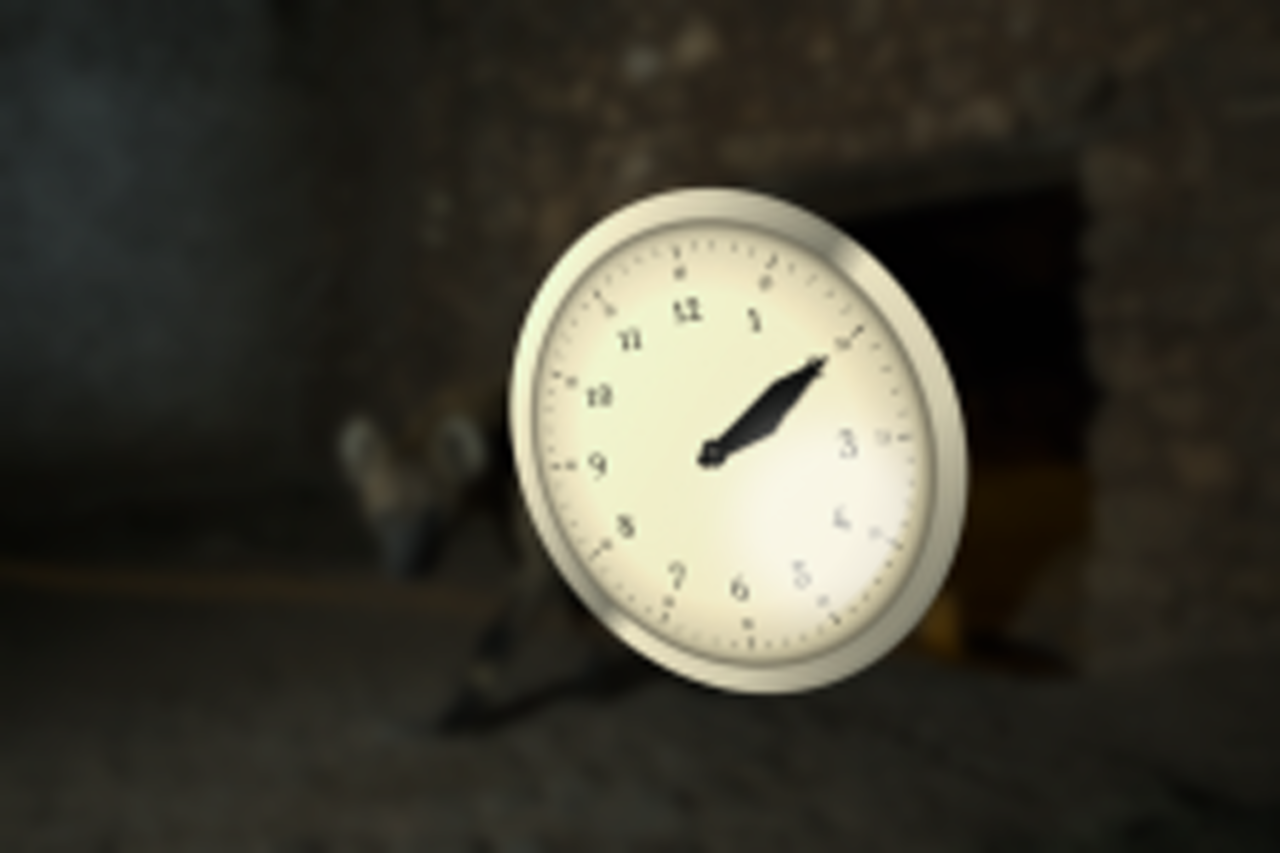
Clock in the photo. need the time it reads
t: 2:10
